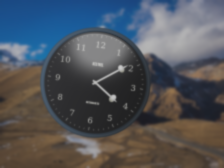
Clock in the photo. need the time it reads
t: 4:09
